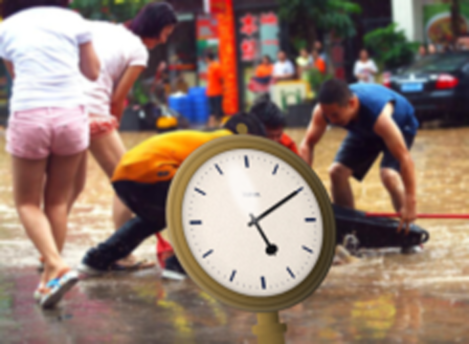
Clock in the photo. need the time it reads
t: 5:10
